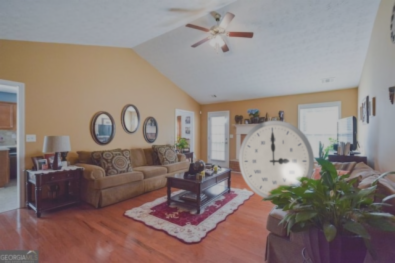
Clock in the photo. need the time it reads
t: 3:00
